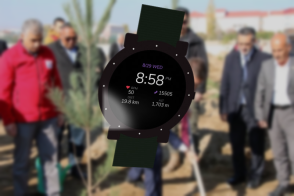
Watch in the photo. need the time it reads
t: 8:58
